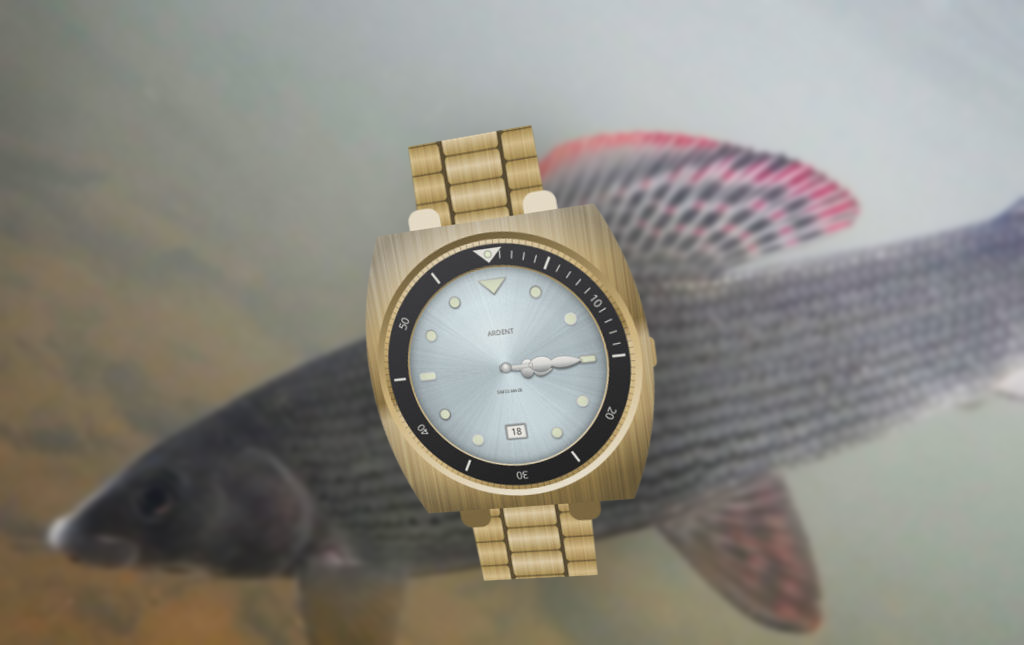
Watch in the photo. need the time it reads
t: 3:15
